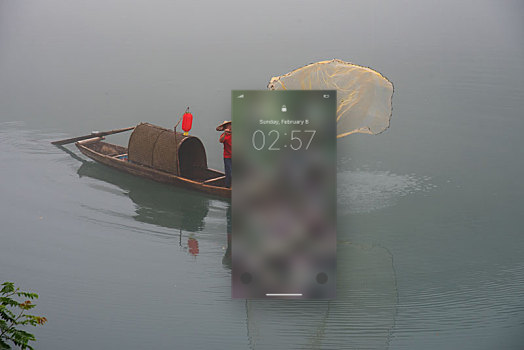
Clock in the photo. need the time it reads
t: 2:57
